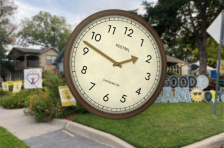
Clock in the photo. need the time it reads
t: 1:47
